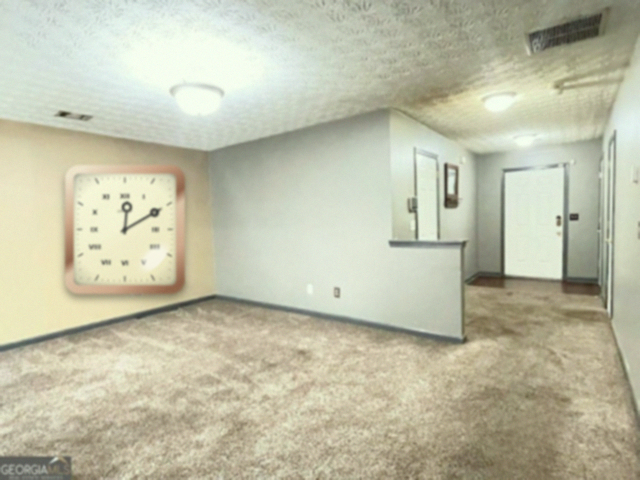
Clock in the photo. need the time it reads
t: 12:10
